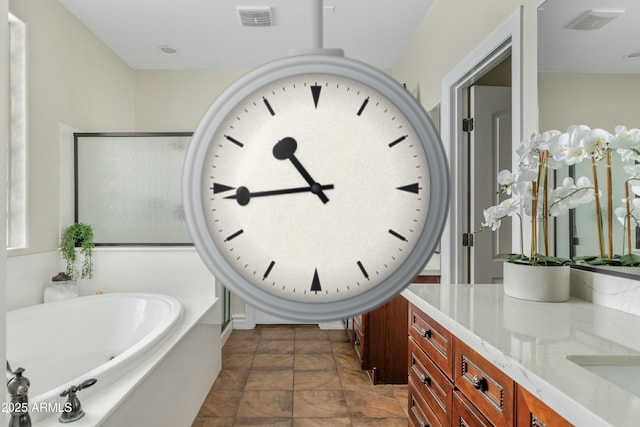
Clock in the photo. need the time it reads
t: 10:44
